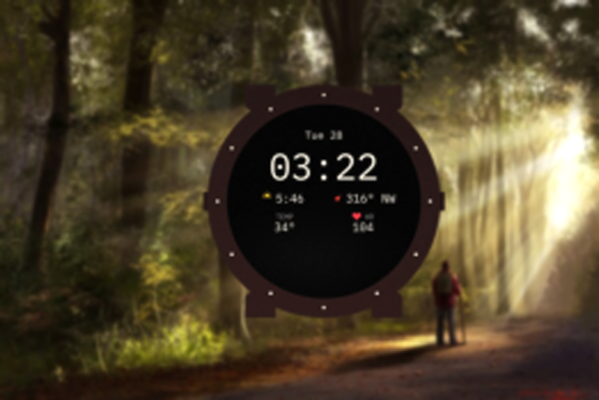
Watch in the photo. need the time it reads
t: 3:22
